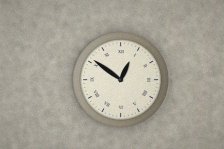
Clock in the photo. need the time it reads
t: 12:51
